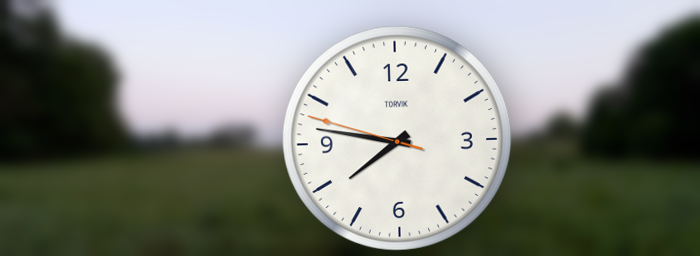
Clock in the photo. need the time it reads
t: 7:46:48
